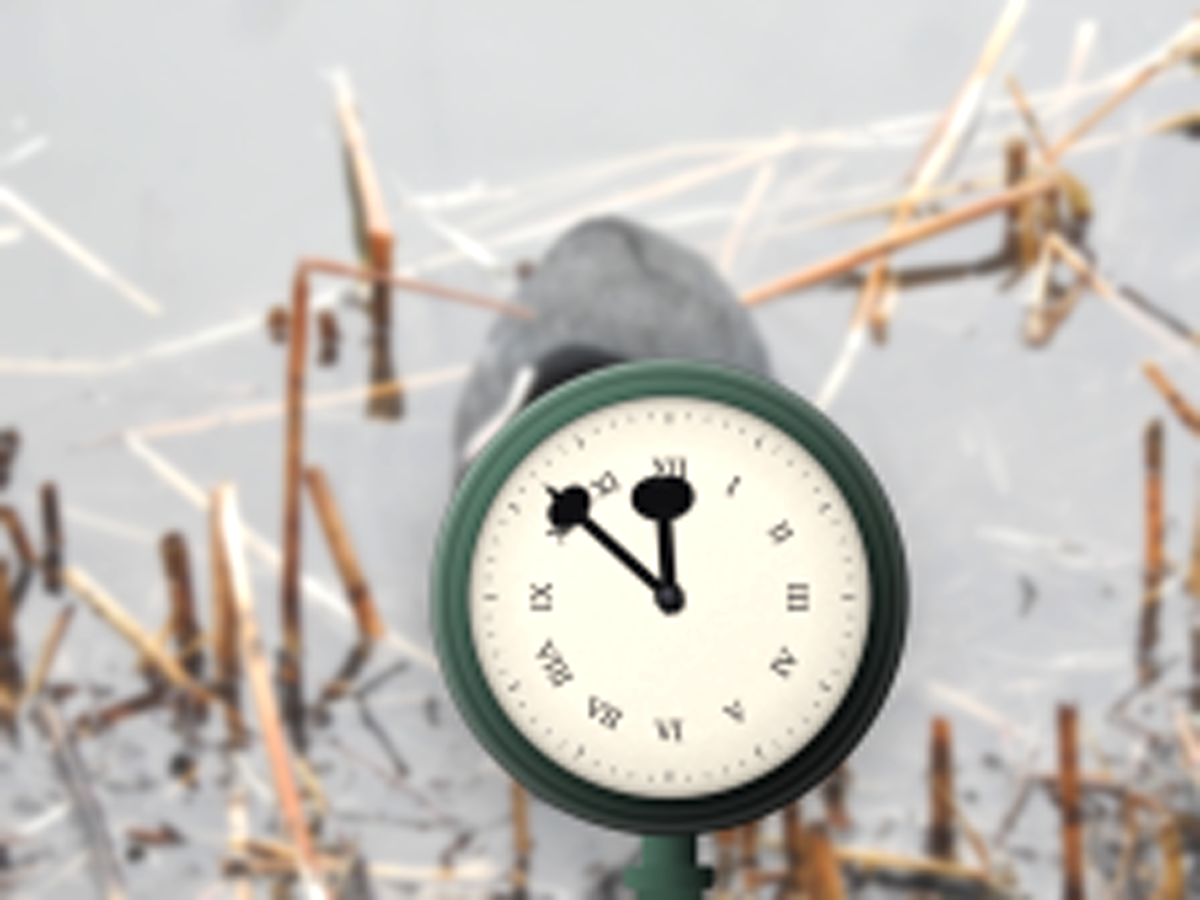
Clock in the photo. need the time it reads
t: 11:52
